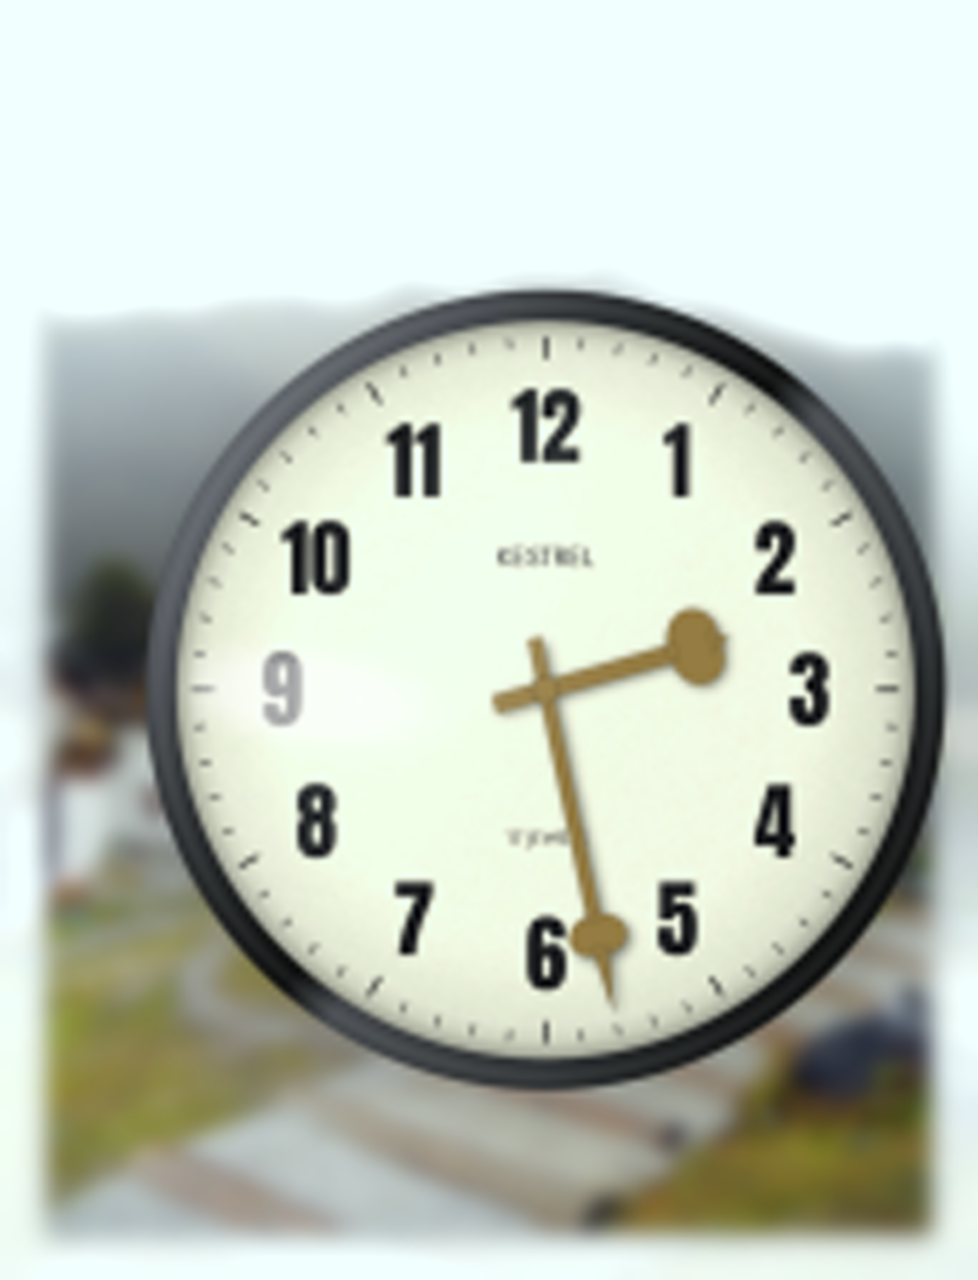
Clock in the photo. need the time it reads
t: 2:28
